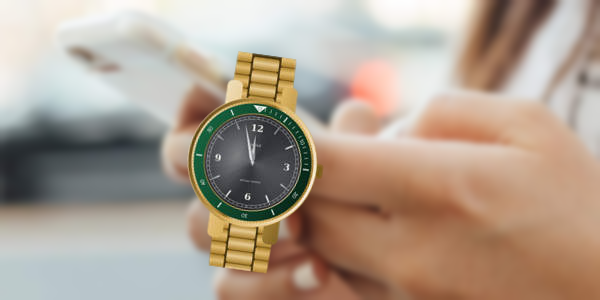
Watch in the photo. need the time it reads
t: 11:57
